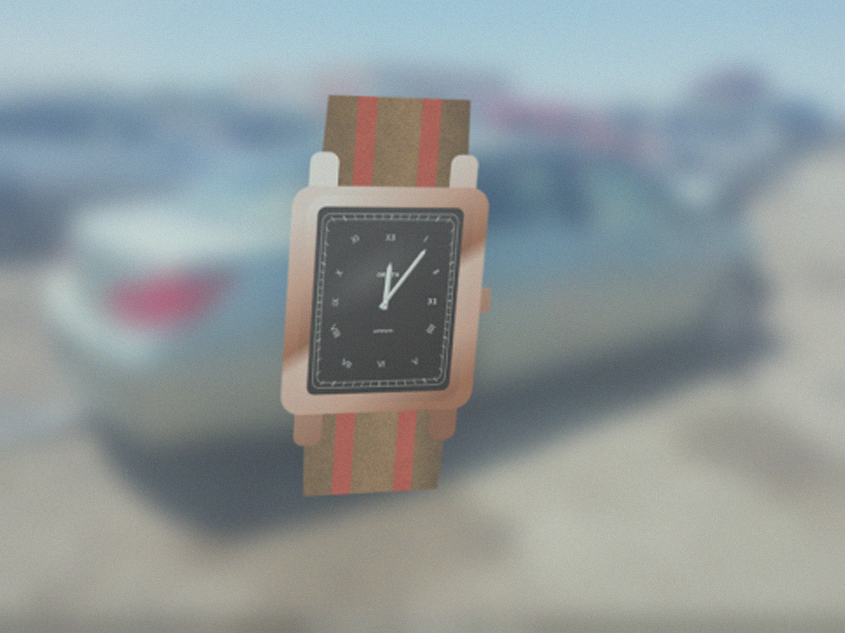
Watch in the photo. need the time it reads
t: 12:06
